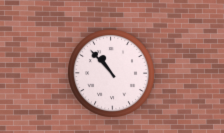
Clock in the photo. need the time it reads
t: 10:53
